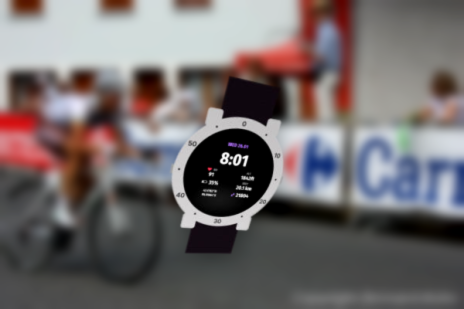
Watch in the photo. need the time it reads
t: 8:01
